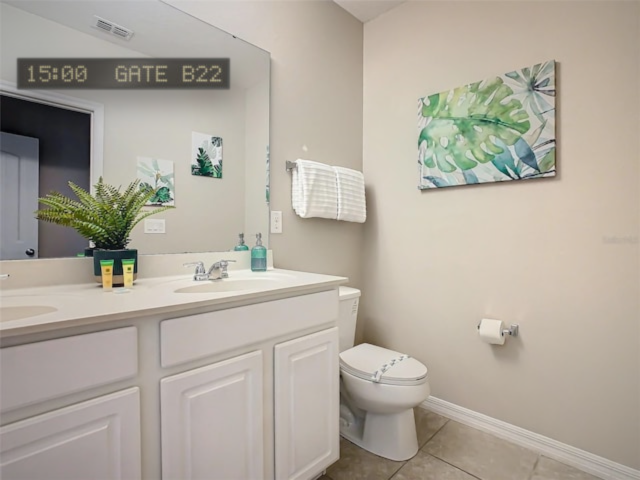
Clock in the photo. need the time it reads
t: 15:00
